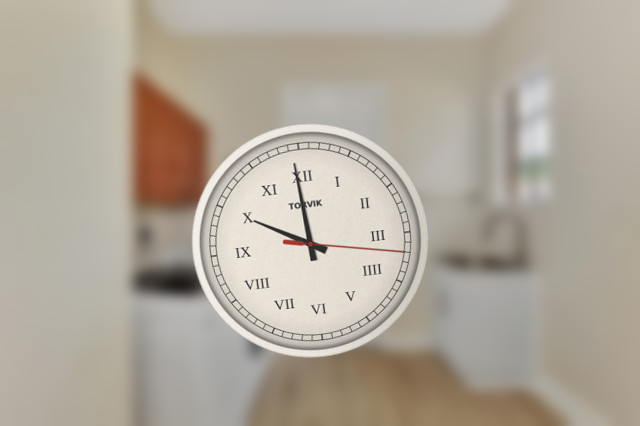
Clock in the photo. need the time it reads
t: 9:59:17
